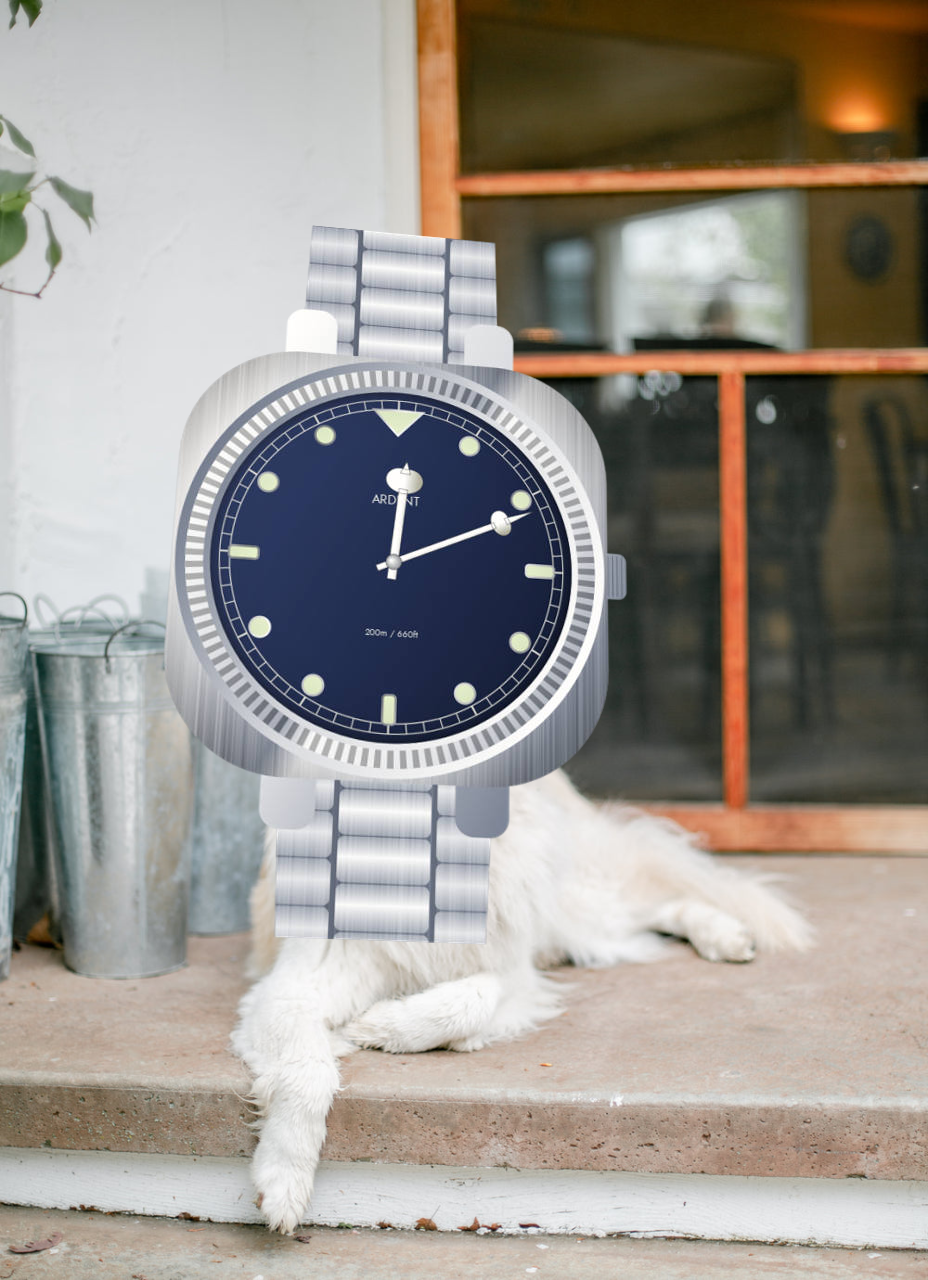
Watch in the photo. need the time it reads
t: 12:11
